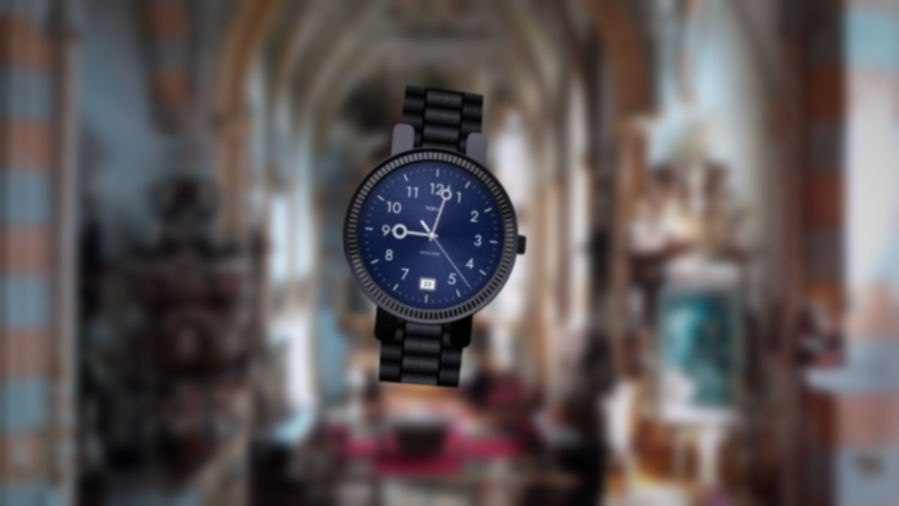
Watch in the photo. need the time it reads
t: 9:02:23
